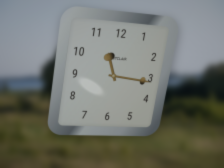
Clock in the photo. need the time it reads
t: 11:16
